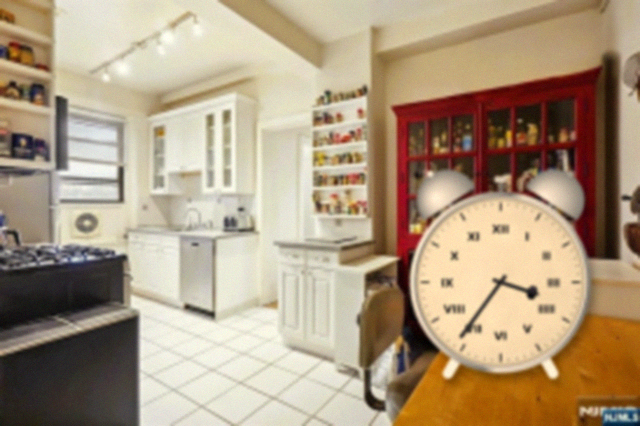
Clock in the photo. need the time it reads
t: 3:36
